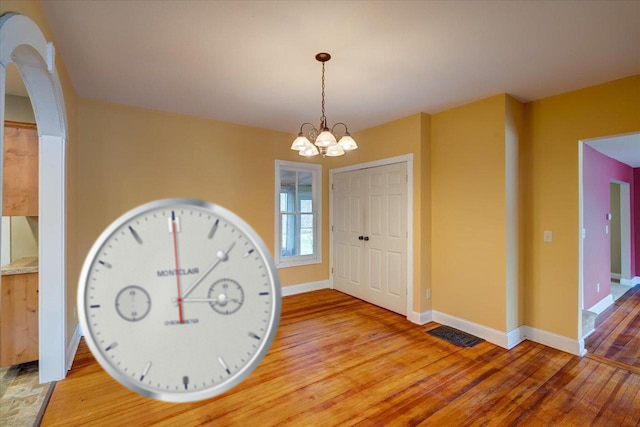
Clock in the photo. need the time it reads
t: 3:08
